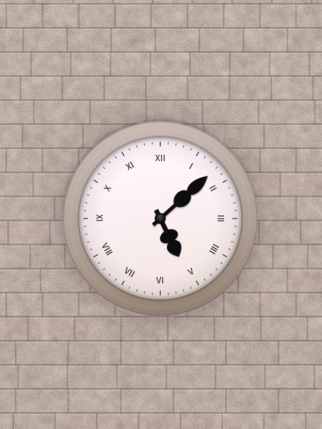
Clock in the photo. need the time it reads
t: 5:08
